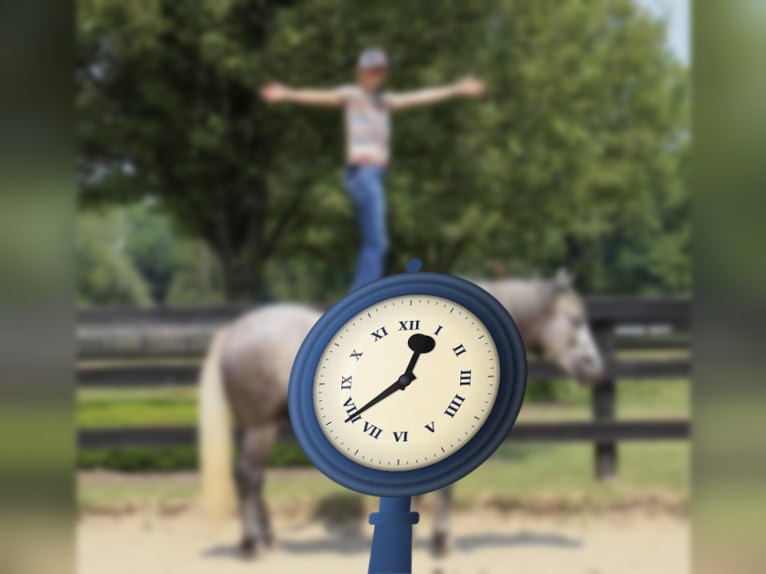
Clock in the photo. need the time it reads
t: 12:39
